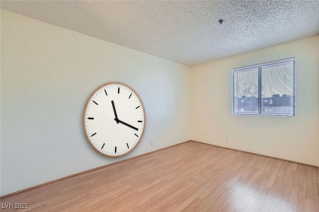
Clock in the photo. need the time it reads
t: 11:18
